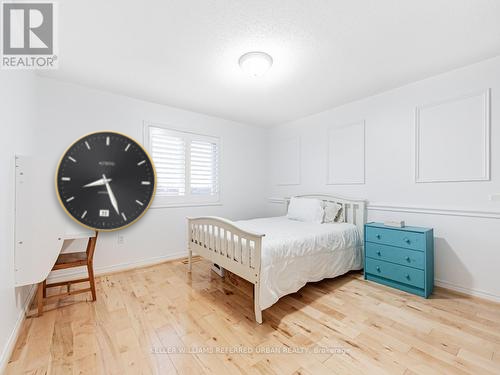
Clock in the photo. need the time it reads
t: 8:26
